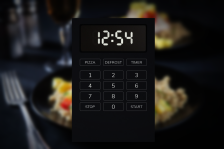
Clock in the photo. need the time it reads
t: 12:54
